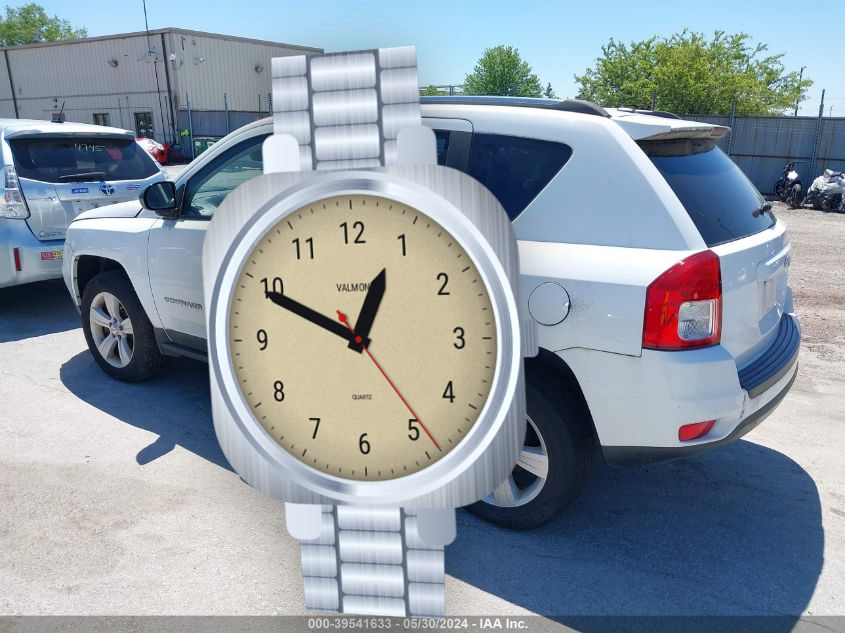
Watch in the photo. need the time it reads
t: 12:49:24
